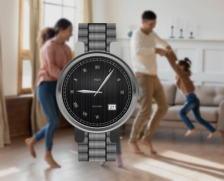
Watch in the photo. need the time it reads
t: 9:06
